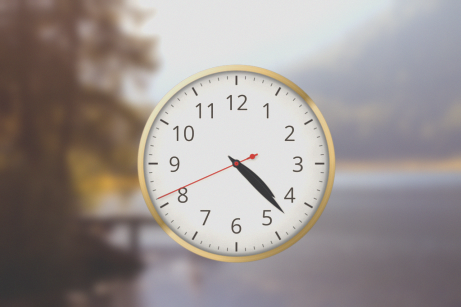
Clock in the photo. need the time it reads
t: 4:22:41
